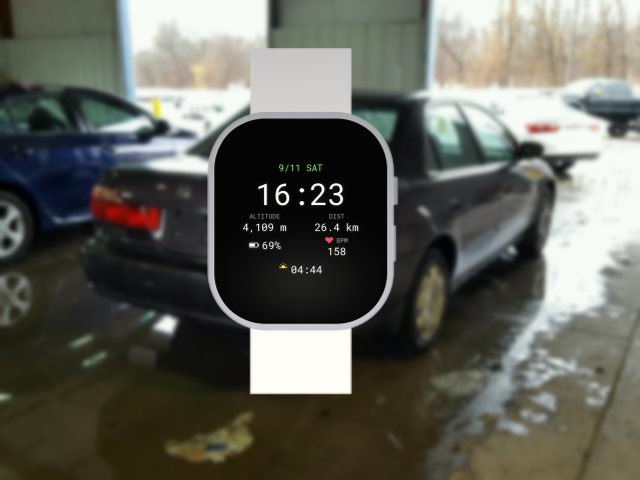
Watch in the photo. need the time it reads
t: 16:23
